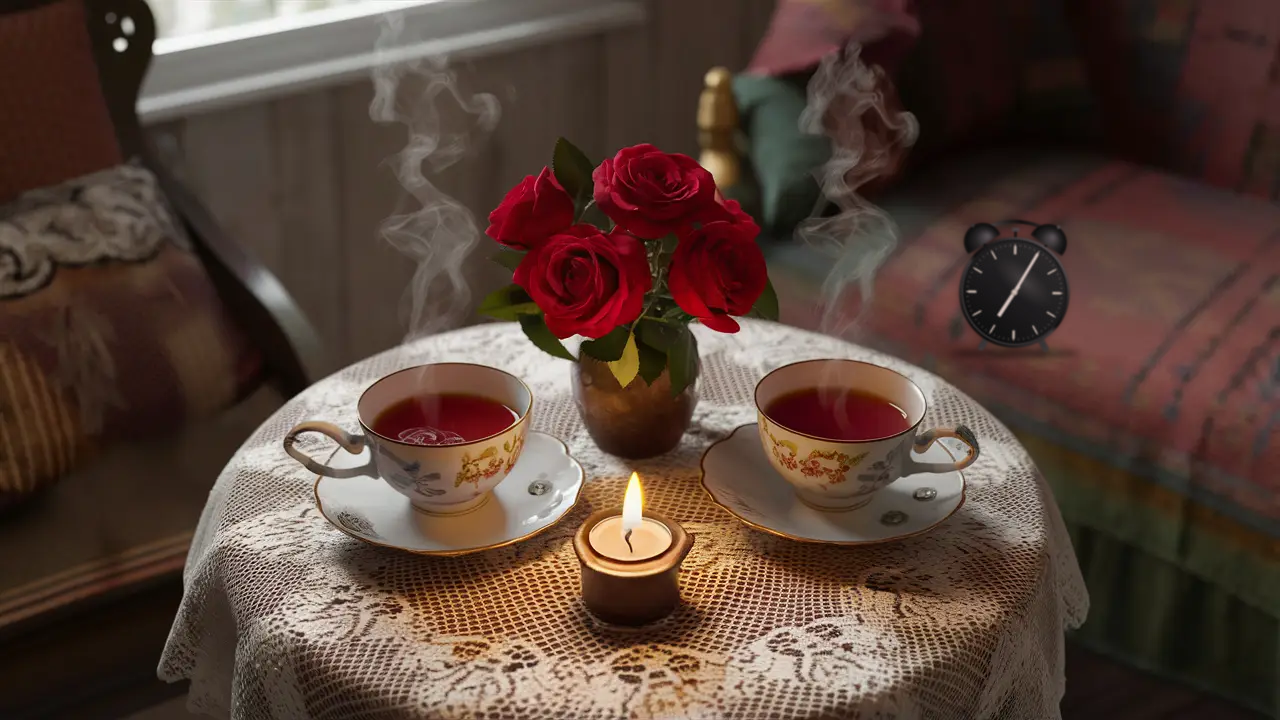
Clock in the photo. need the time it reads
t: 7:05
